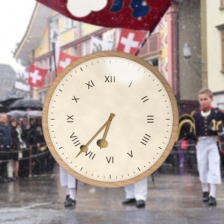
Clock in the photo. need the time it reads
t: 6:37
